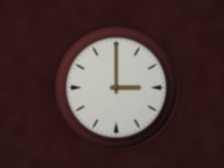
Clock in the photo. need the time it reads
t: 3:00
